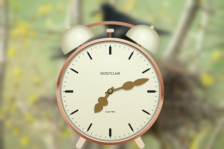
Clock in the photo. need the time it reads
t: 7:12
